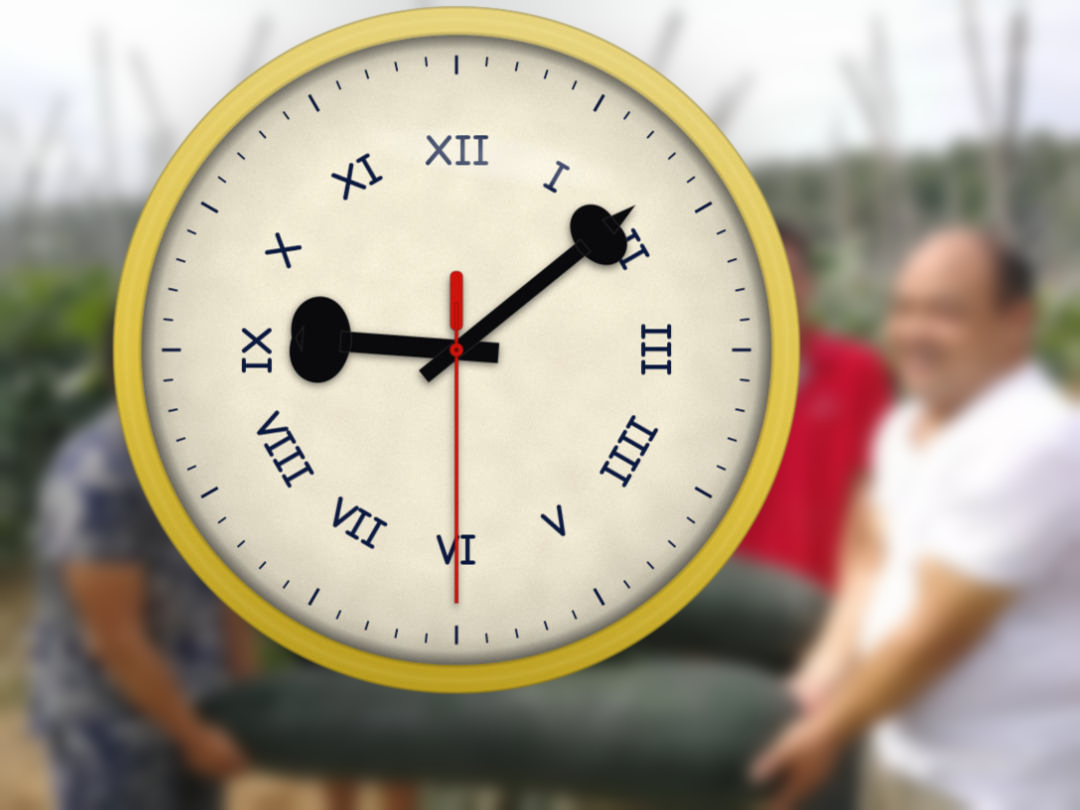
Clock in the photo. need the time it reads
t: 9:08:30
